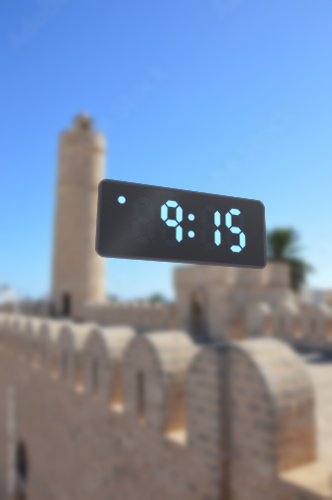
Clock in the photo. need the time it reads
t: 9:15
